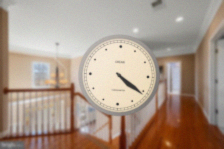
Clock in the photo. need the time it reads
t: 4:21
